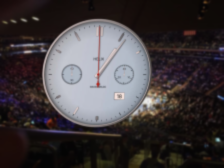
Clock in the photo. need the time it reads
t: 1:06
